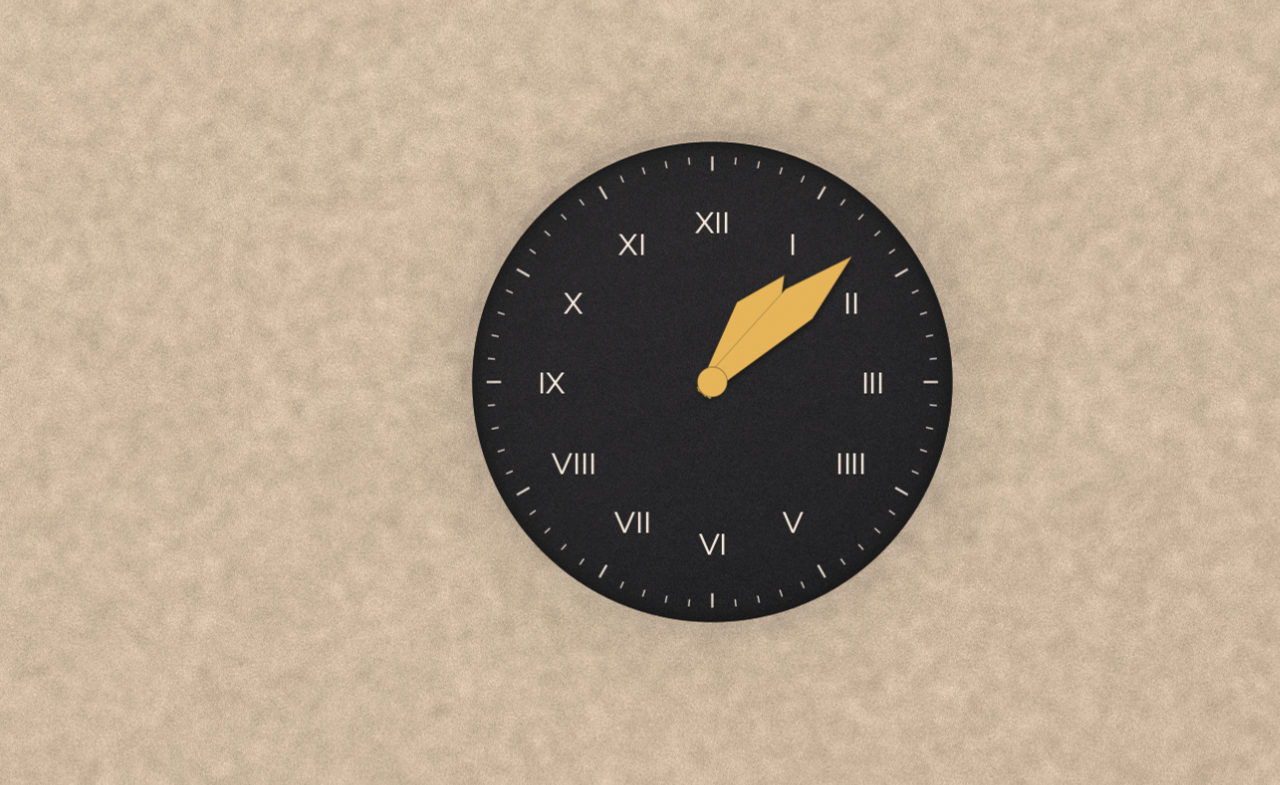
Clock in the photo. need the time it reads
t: 1:08
